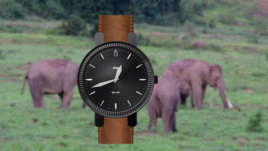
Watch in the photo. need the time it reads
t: 12:42
